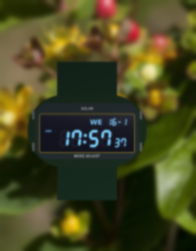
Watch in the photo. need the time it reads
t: 17:57
